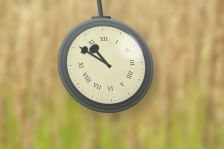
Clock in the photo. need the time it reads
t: 10:51
